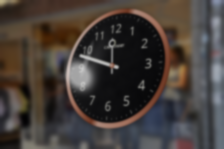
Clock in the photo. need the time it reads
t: 11:48
